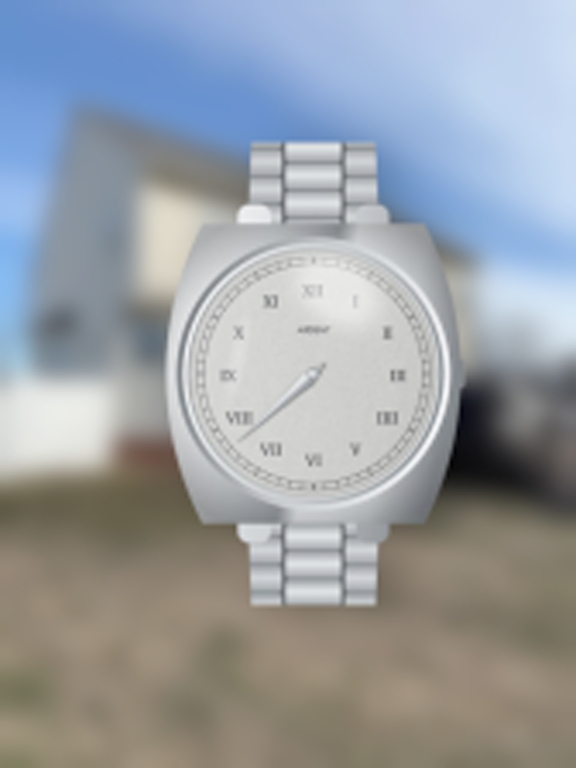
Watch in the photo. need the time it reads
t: 7:38
